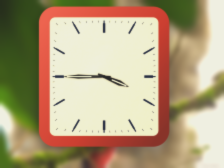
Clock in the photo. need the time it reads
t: 3:45
